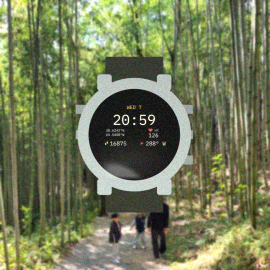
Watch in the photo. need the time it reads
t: 20:59
